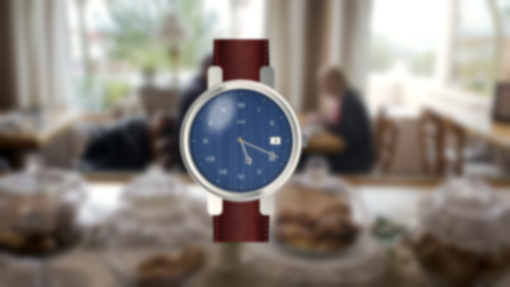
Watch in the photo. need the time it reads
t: 5:19
